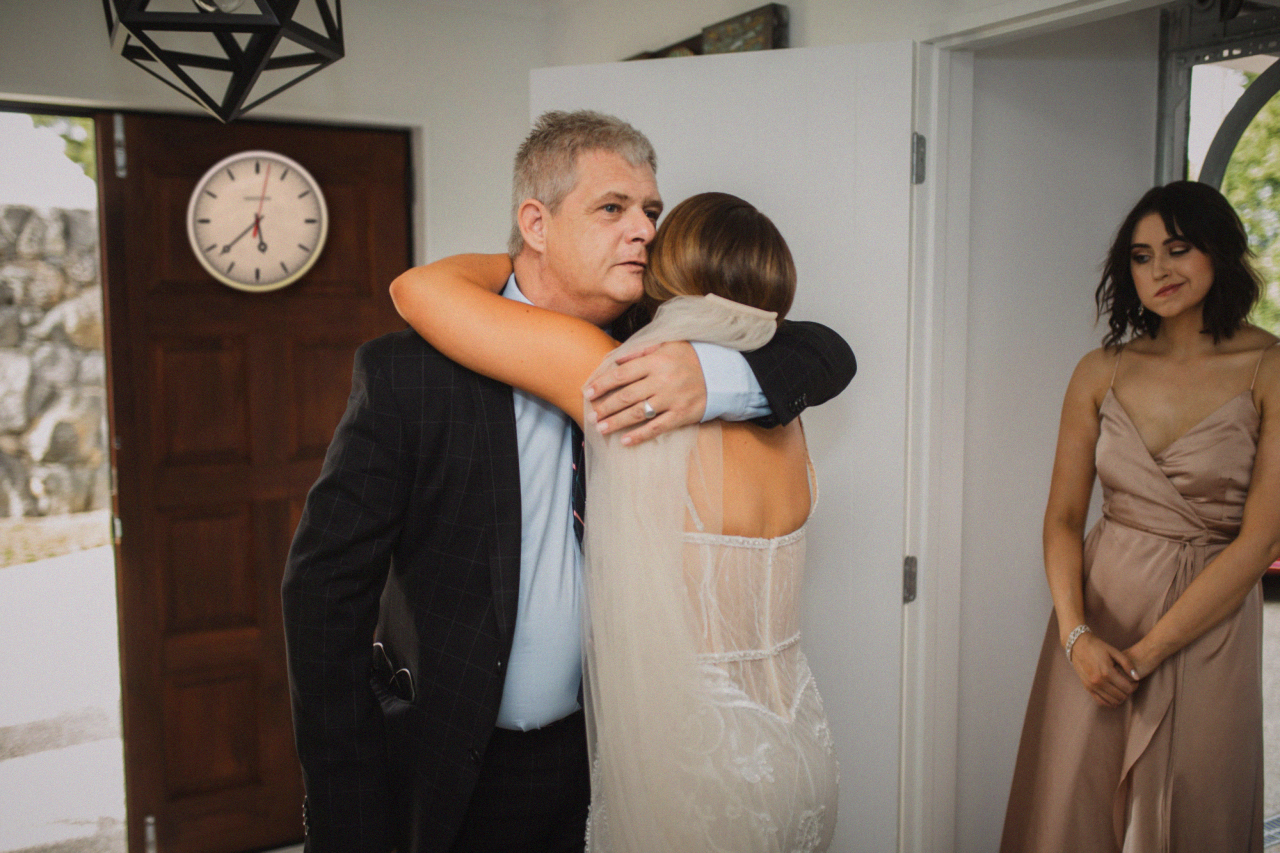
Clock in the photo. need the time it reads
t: 5:38:02
